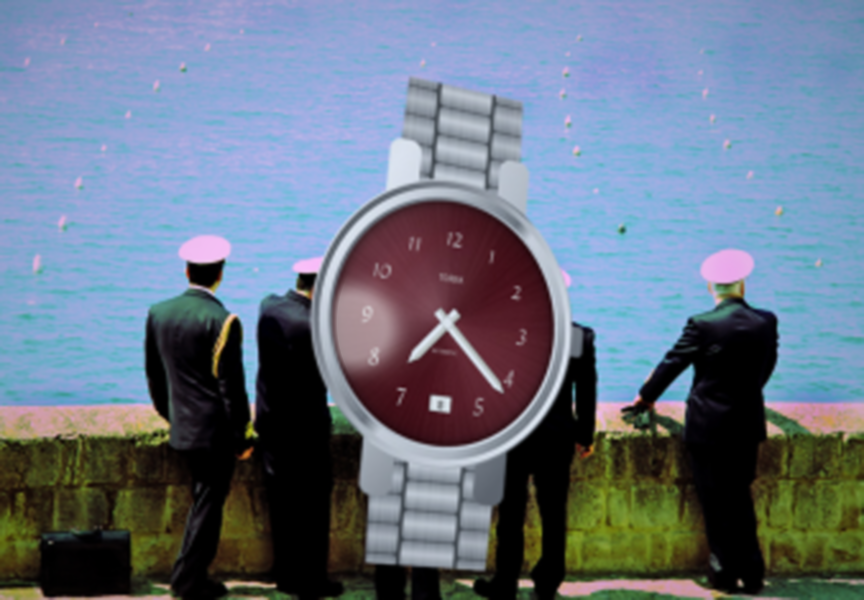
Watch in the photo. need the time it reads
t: 7:22
